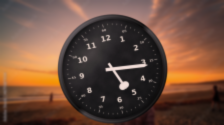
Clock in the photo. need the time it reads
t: 5:16
